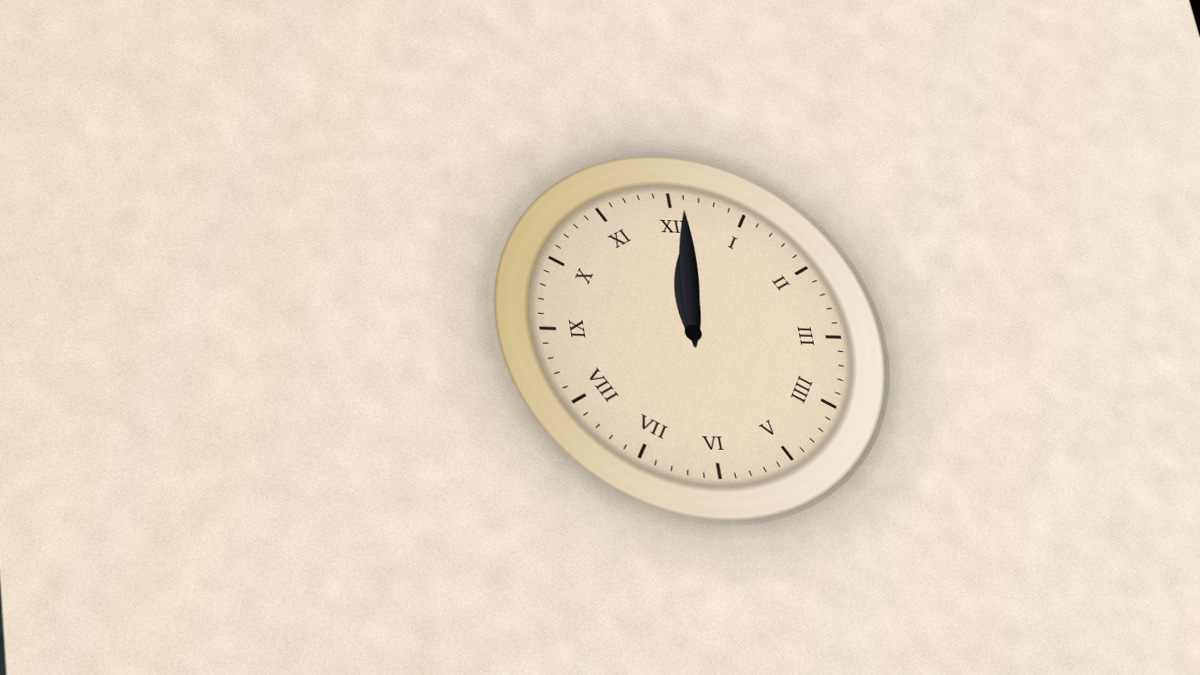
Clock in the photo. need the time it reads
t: 12:01
